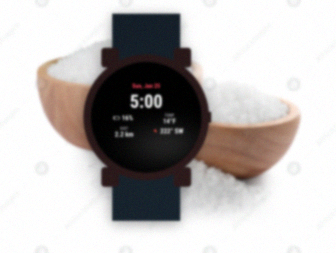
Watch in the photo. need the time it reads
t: 5:00
